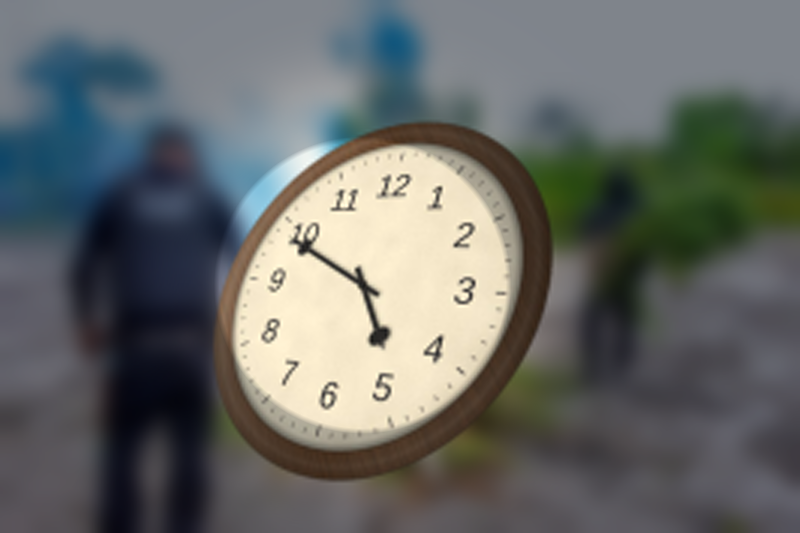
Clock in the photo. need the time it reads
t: 4:49
